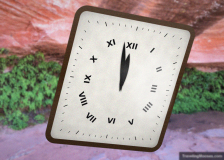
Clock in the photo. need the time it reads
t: 11:58
